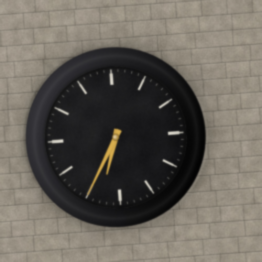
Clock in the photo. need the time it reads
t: 6:35
